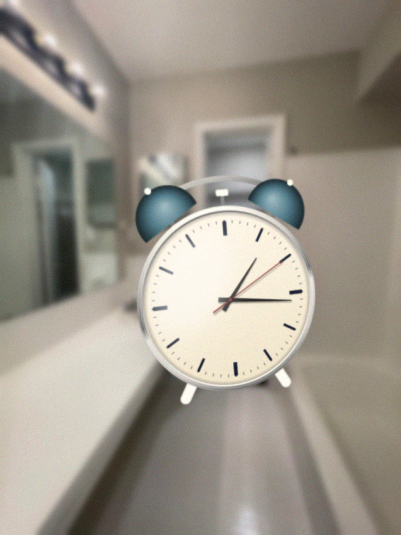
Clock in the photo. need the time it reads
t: 1:16:10
